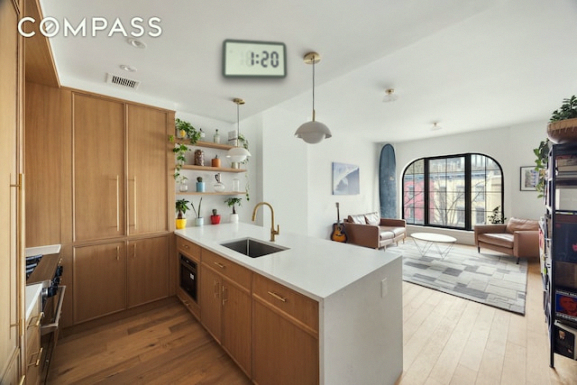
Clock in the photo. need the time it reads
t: 1:20
